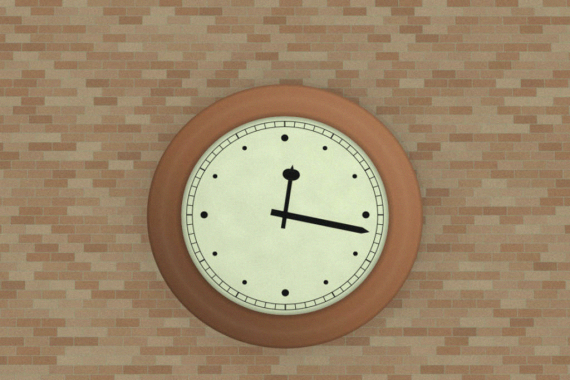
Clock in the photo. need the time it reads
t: 12:17
